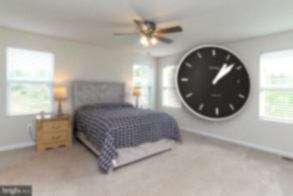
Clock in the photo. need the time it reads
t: 1:08
